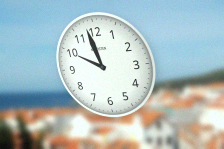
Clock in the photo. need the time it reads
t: 9:58
